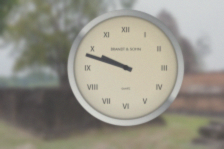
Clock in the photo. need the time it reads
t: 9:48
